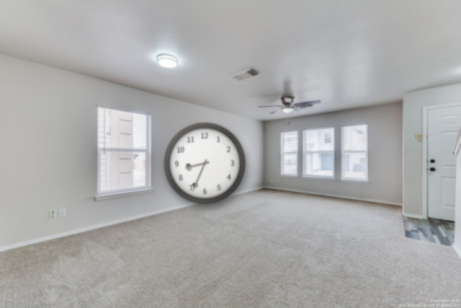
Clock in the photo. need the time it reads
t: 8:34
